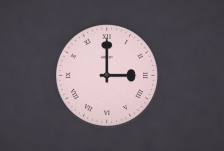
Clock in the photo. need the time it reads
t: 3:00
